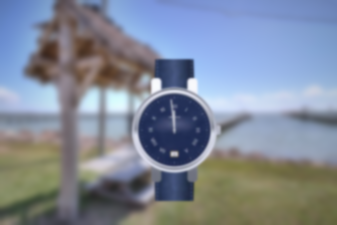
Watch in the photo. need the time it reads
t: 11:59
